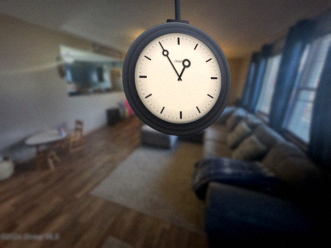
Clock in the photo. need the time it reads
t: 12:55
